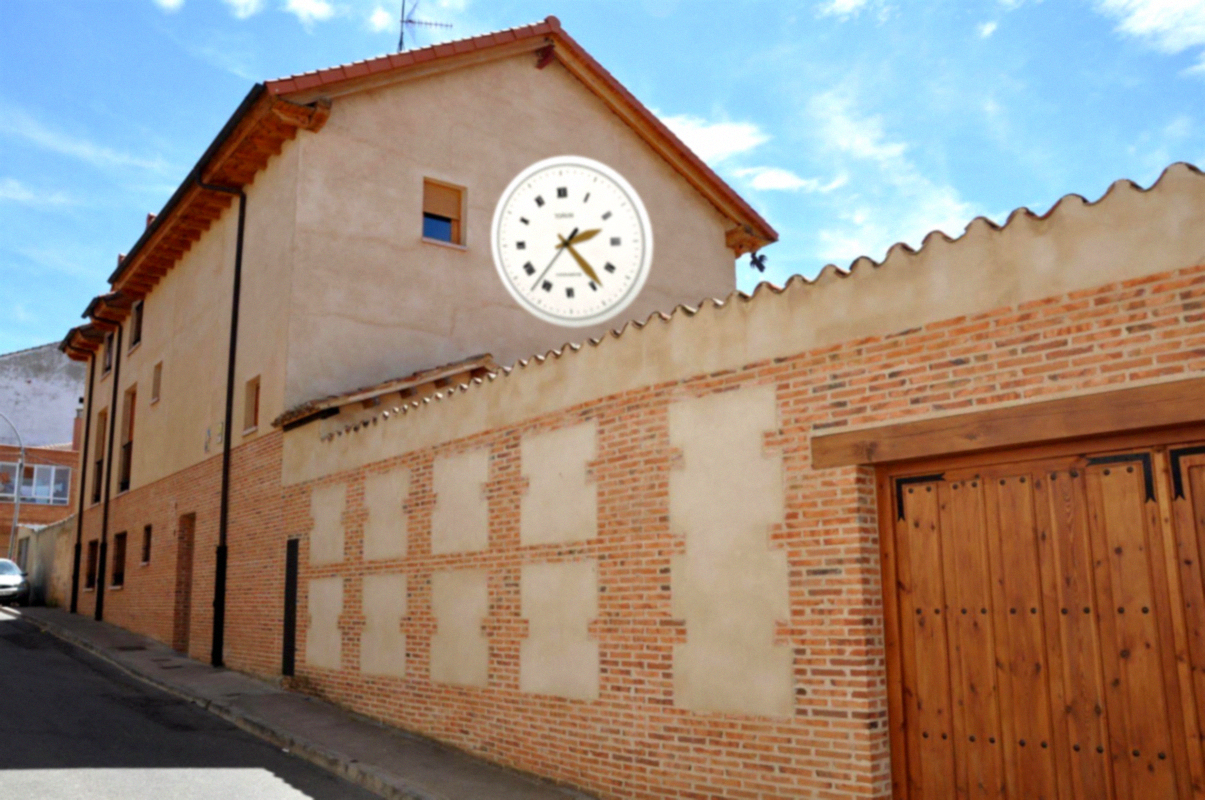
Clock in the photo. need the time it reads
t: 2:23:37
